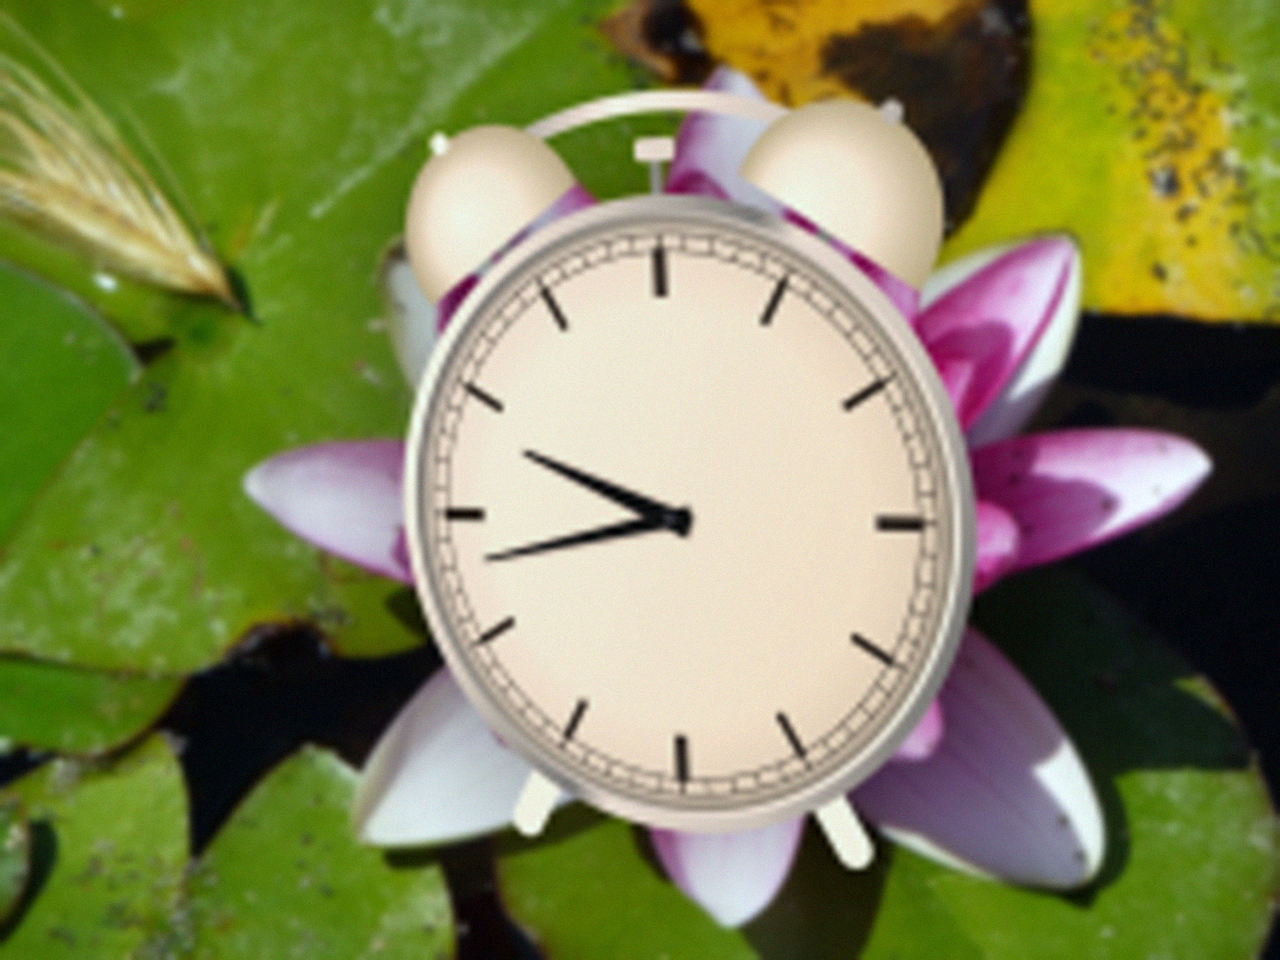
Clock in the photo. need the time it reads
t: 9:43
